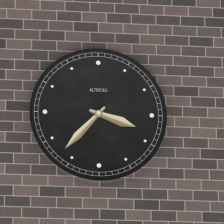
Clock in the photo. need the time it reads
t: 3:37
